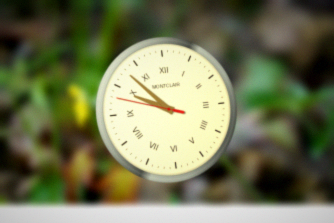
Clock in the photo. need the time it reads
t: 9:52:48
